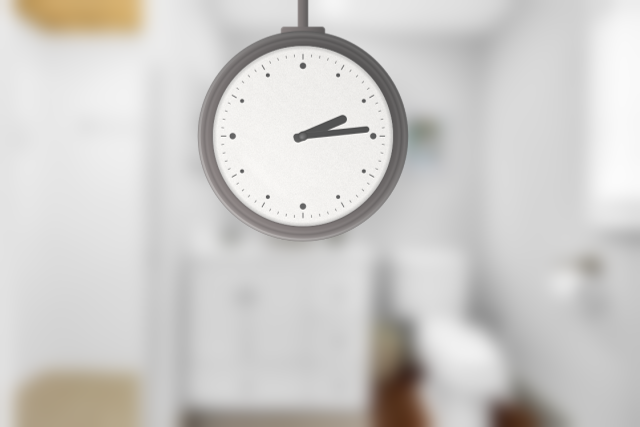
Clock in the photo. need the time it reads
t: 2:14
